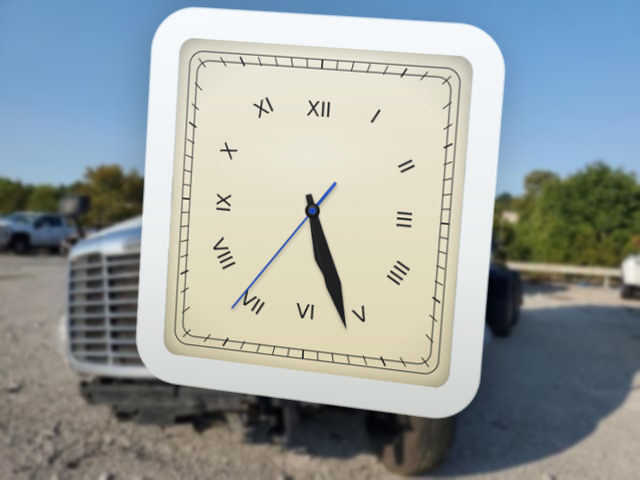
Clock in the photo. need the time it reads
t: 5:26:36
